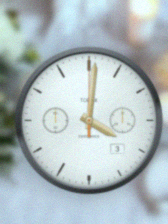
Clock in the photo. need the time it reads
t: 4:01
